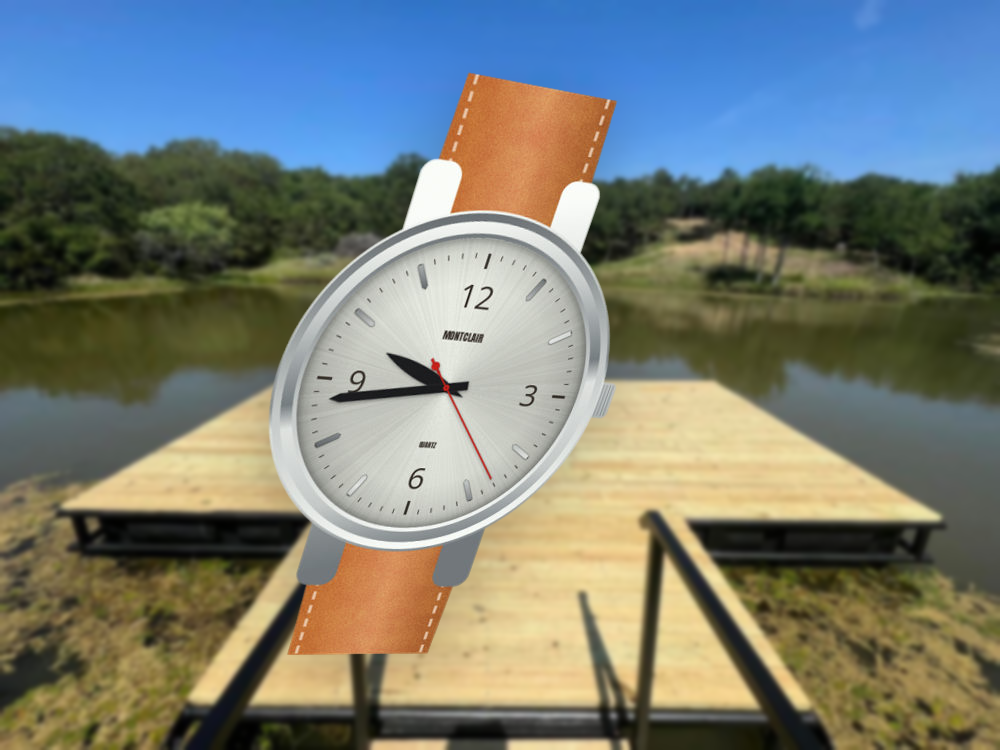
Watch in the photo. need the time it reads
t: 9:43:23
